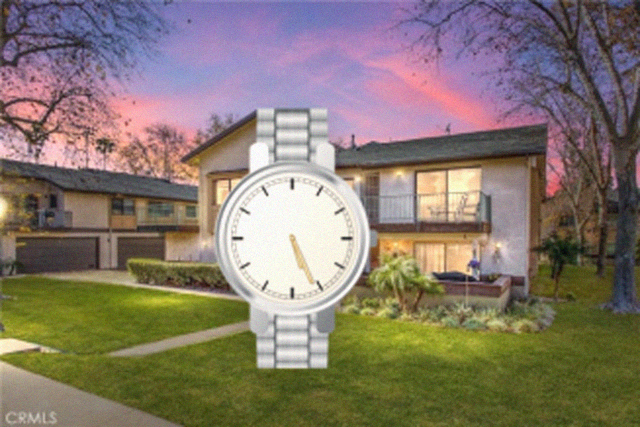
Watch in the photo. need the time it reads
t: 5:26
